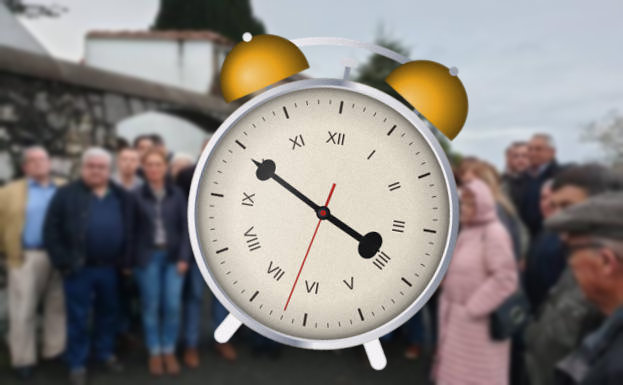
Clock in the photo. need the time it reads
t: 3:49:32
